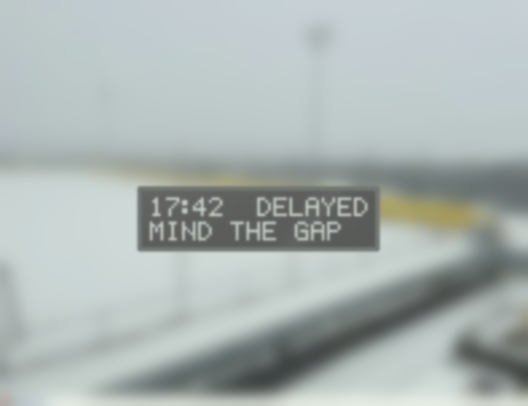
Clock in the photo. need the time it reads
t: 17:42
